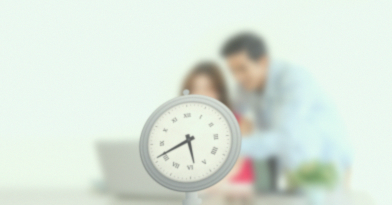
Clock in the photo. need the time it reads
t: 5:41
